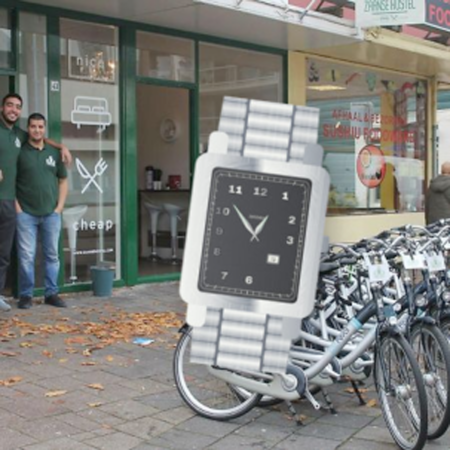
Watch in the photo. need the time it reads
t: 12:53
